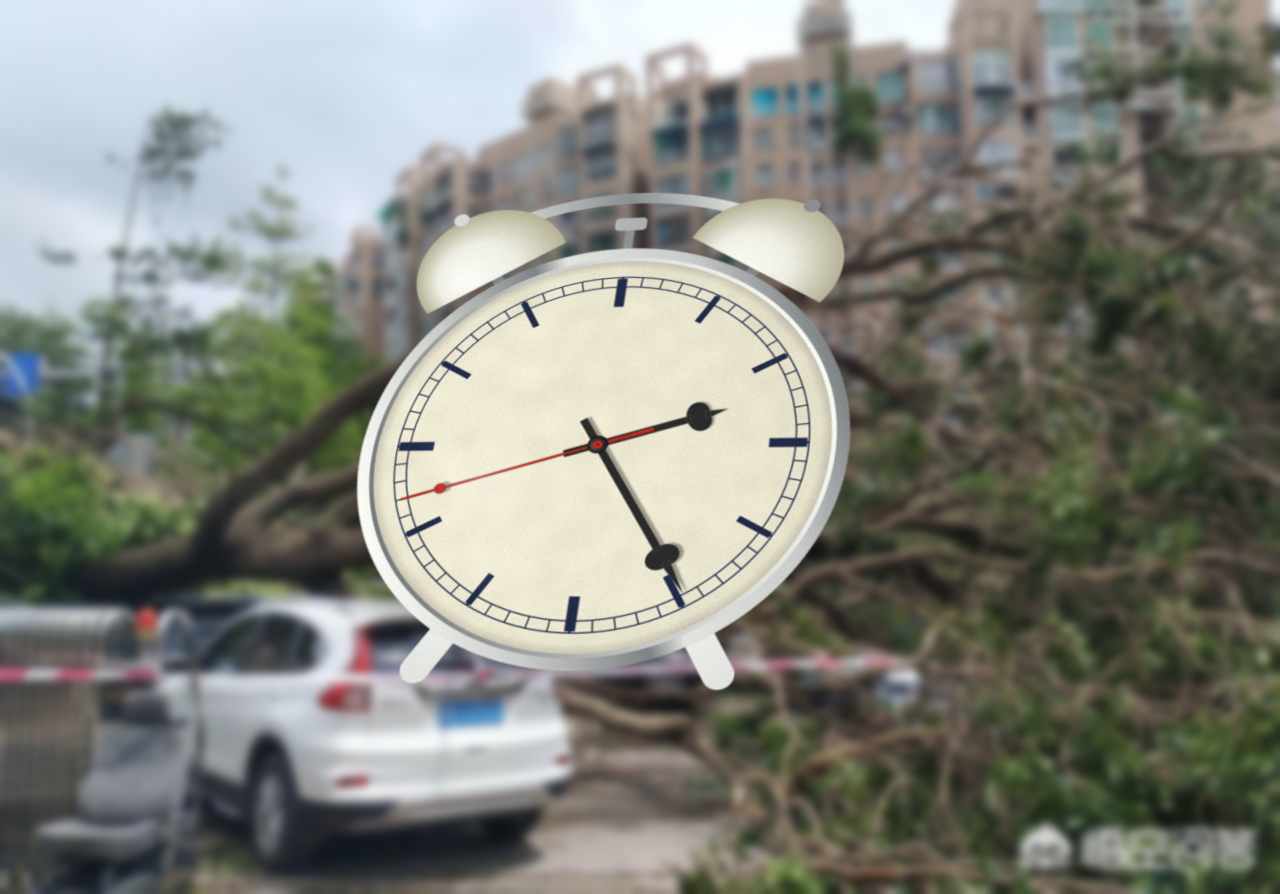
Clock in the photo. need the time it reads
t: 2:24:42
